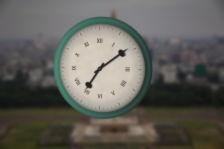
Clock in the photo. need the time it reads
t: 7:09
